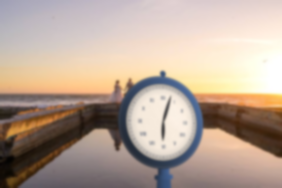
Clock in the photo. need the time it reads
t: 6:03
